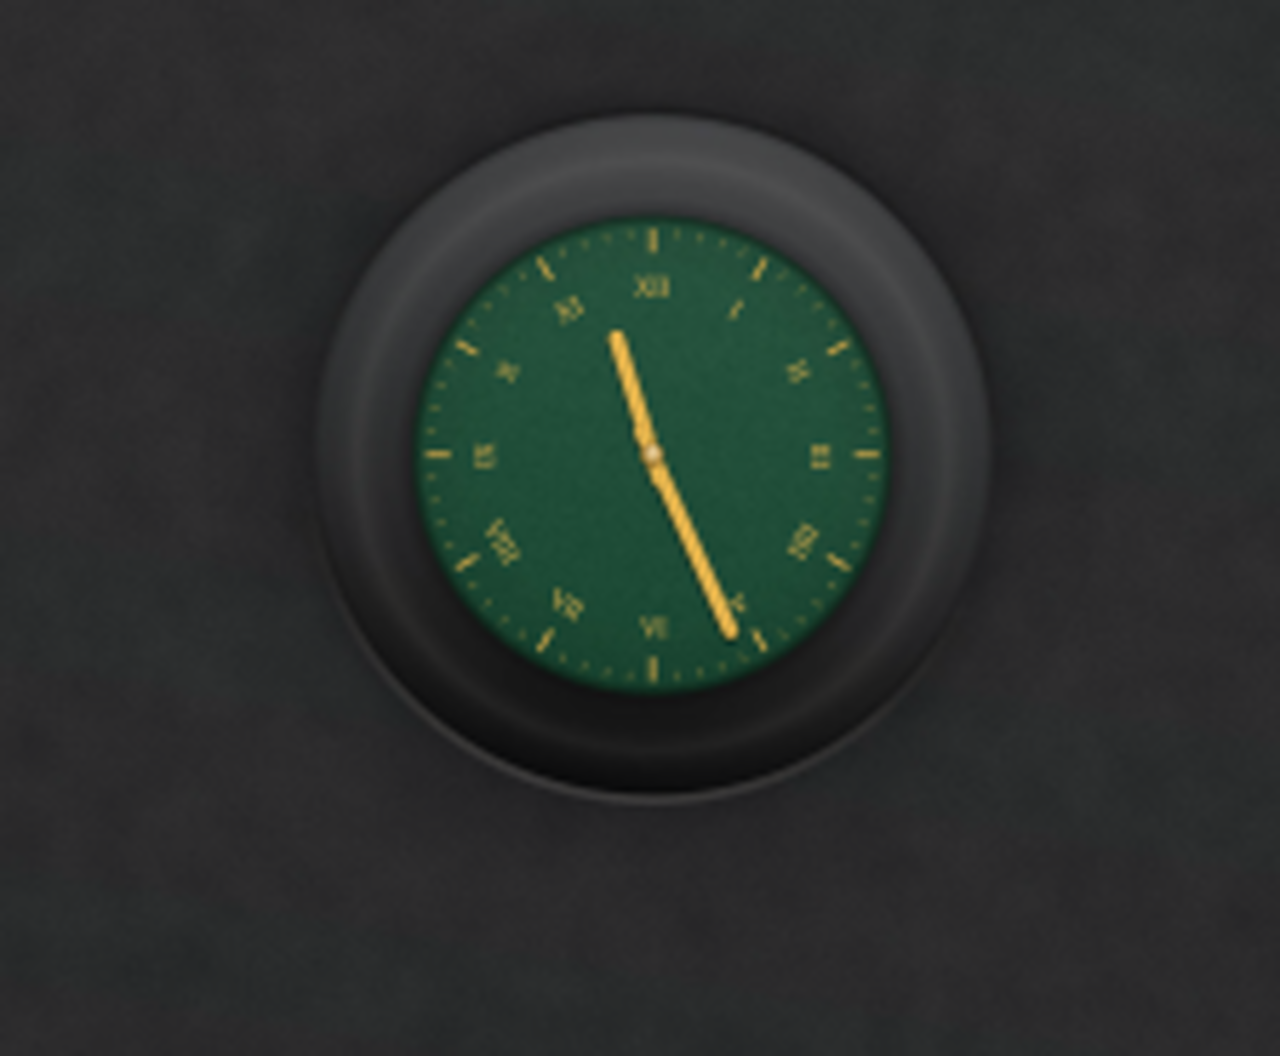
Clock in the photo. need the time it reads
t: 11:26
